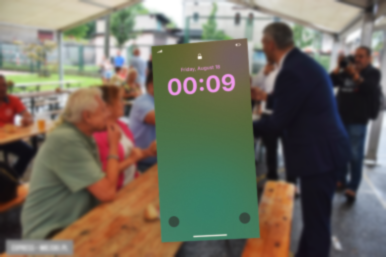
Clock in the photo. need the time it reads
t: 0:09
